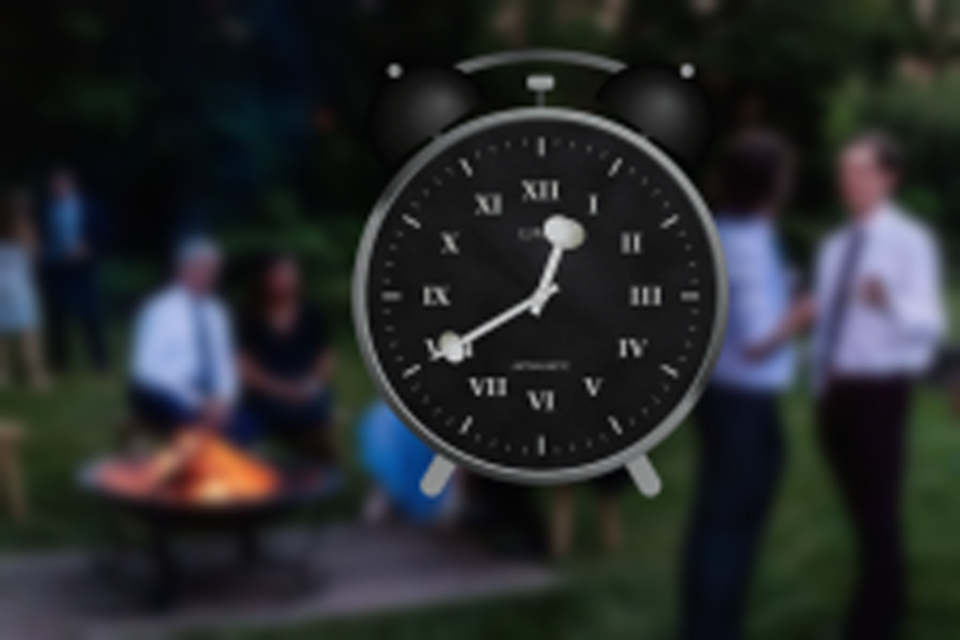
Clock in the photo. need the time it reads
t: 12:40
